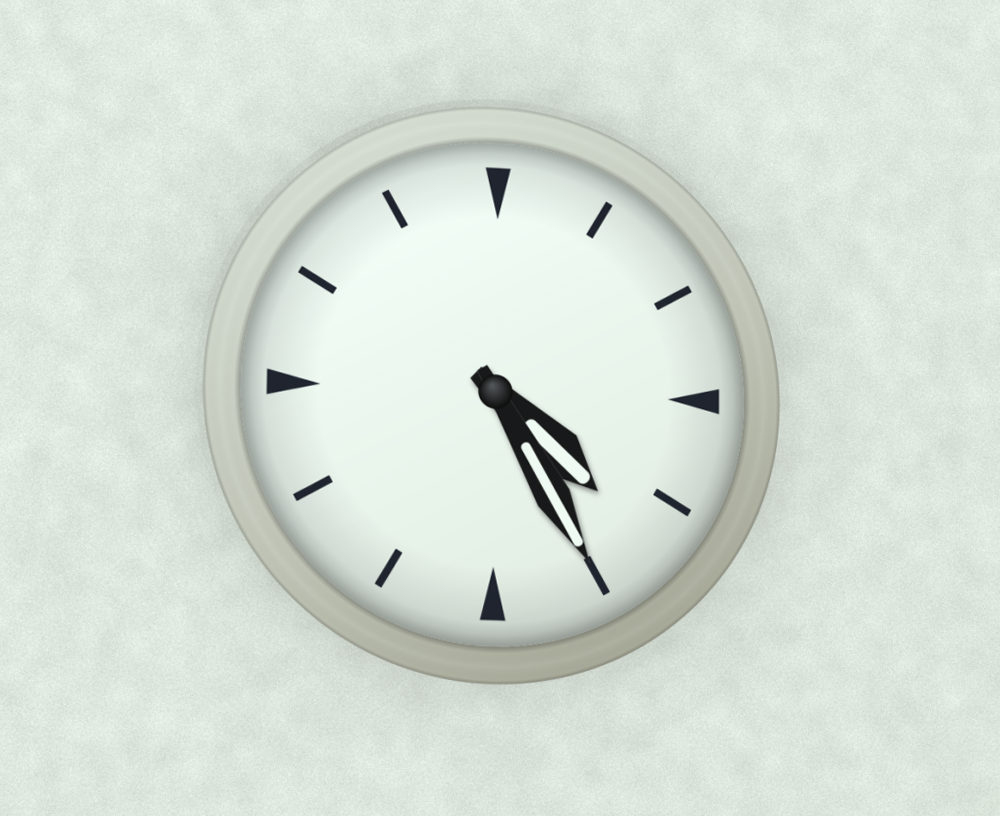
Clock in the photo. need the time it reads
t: 4:25
